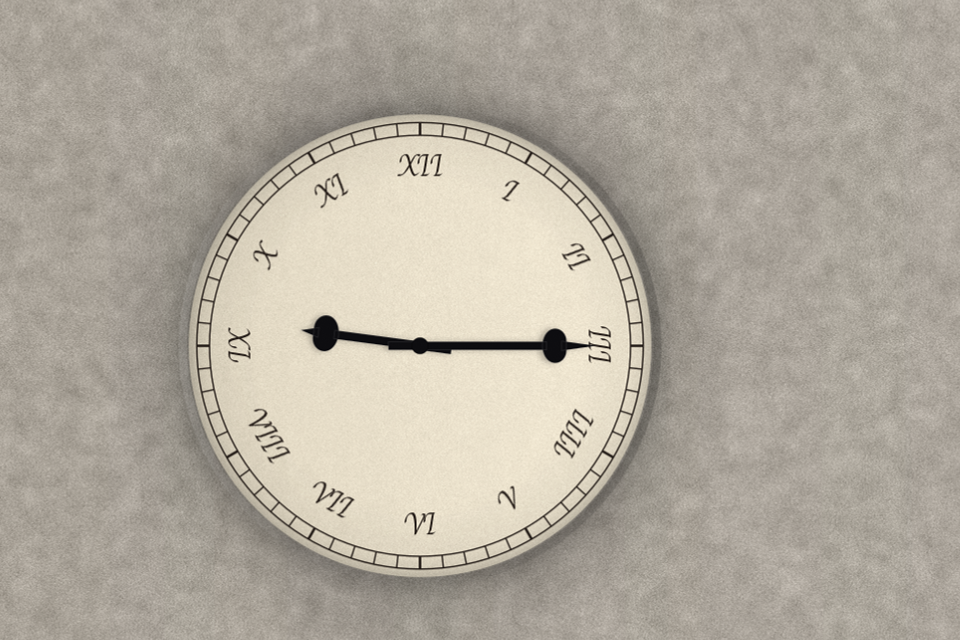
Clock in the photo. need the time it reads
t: 9:15
